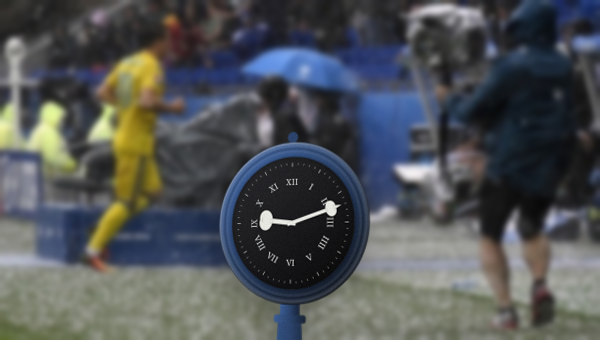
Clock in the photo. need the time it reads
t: 9:12
